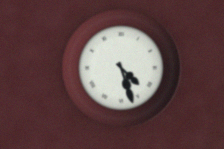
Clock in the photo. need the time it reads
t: 4:27
